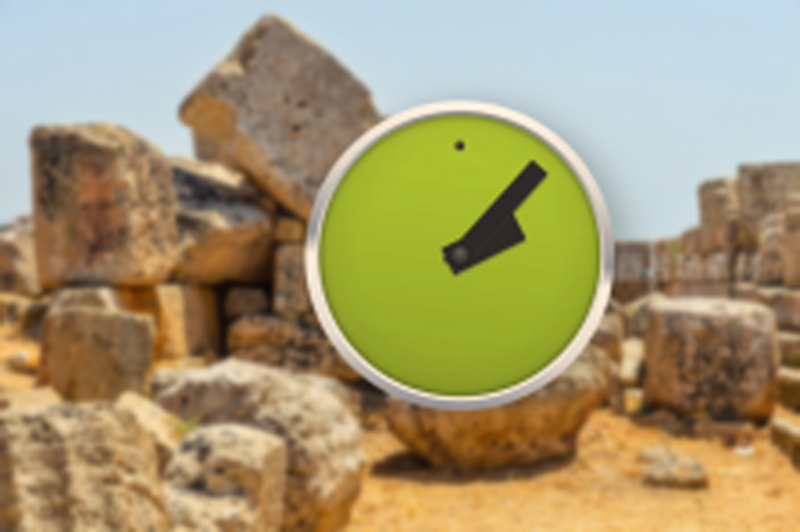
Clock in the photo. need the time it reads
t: 2:07
